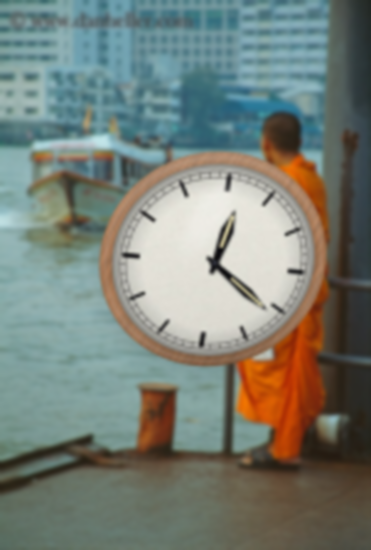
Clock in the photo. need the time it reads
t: 12:21
